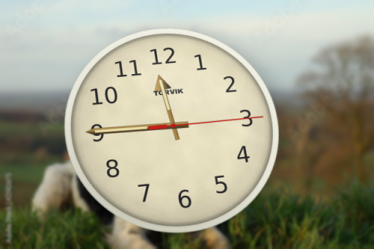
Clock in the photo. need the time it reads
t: 11:45:15
